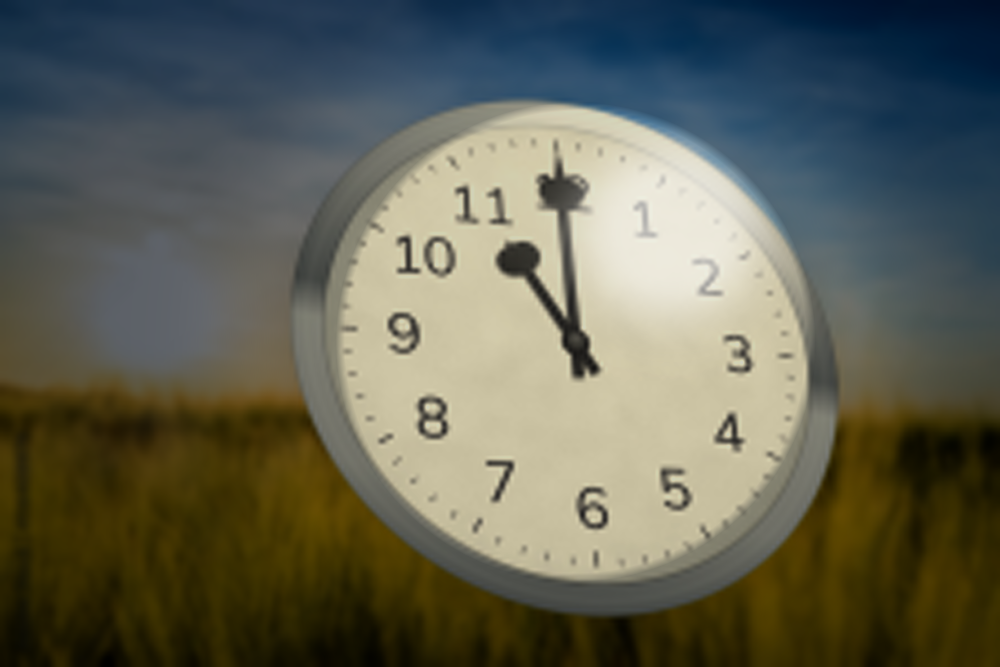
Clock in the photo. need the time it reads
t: 11:00
